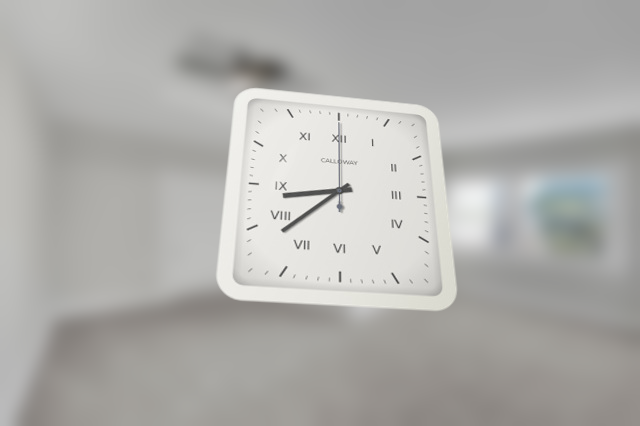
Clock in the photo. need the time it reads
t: 8:38:00
